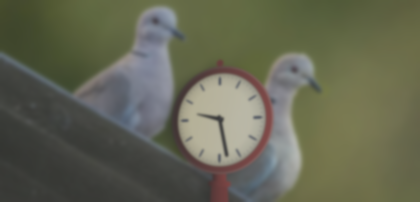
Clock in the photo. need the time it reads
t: 9:28
